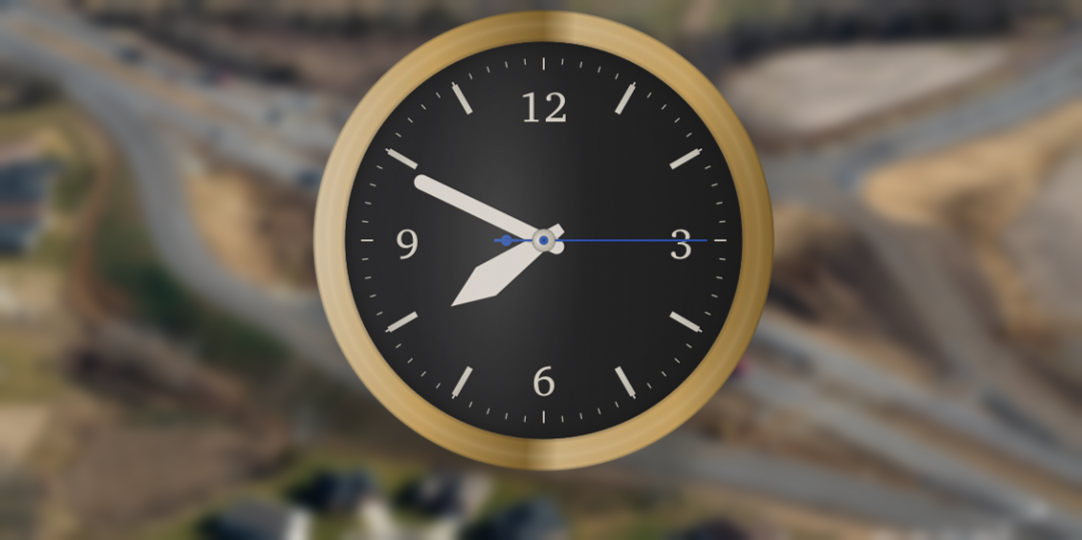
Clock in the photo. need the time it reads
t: 7:49:15
